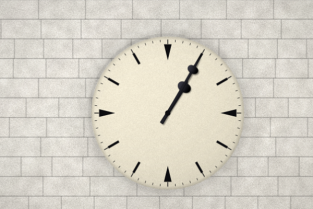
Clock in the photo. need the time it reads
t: 1:05
